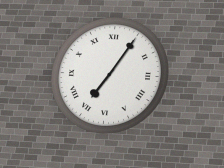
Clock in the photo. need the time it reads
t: 7:05
